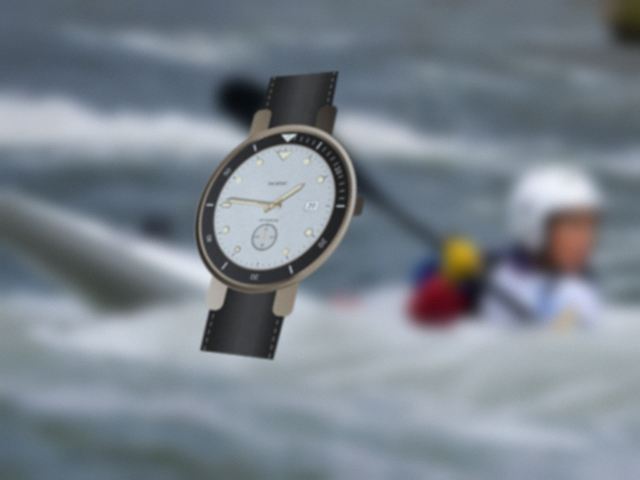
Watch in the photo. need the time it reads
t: 1:46
